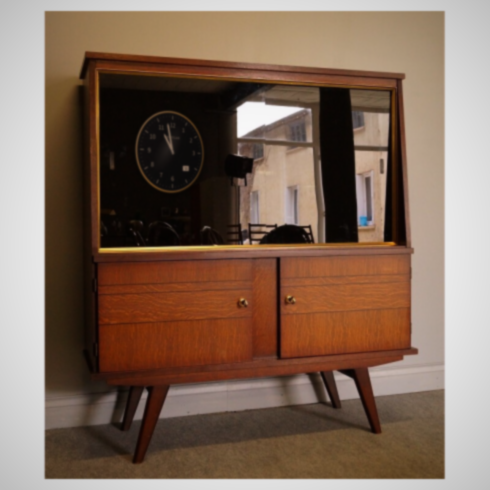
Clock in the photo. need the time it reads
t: 10:58
